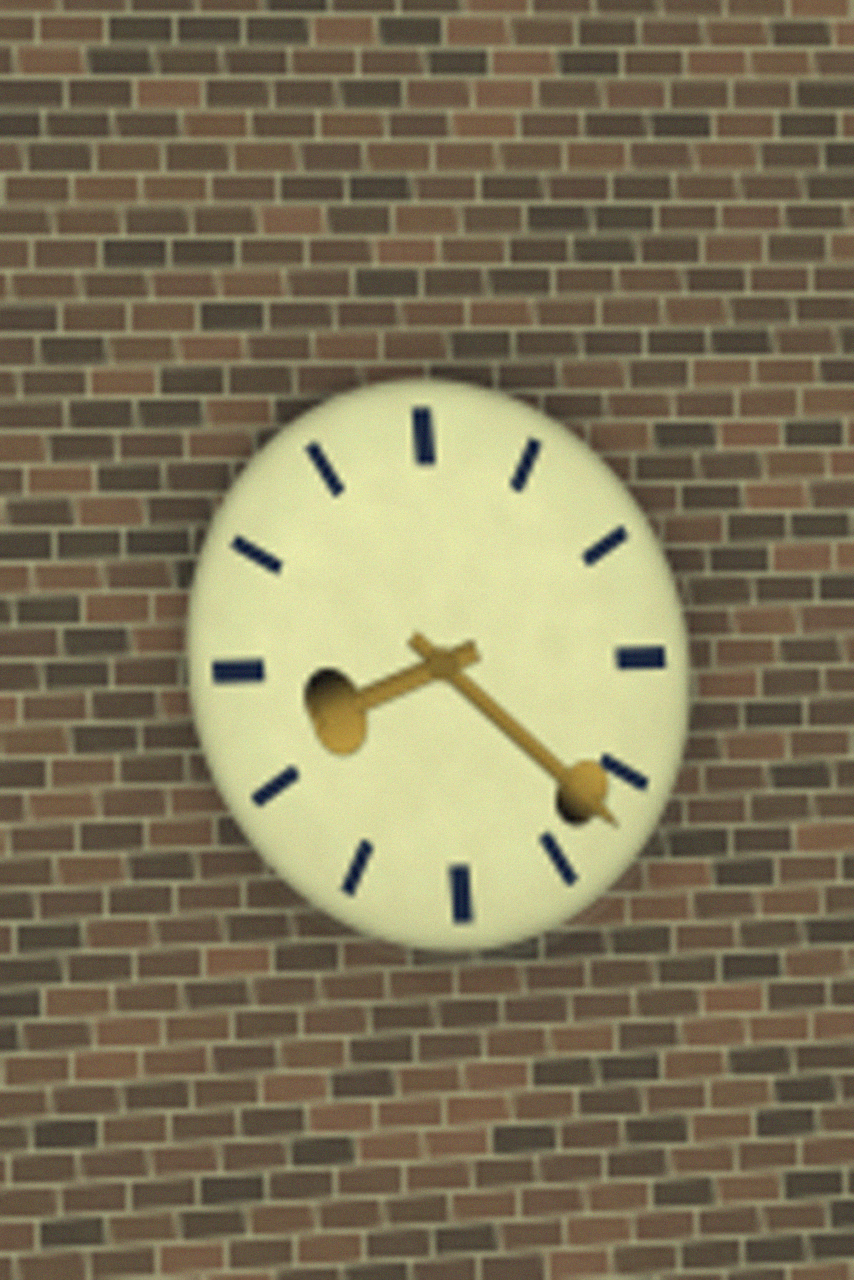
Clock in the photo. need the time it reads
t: 8:22
